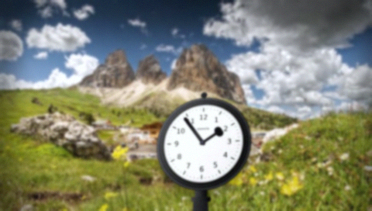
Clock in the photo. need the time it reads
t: 1:54
